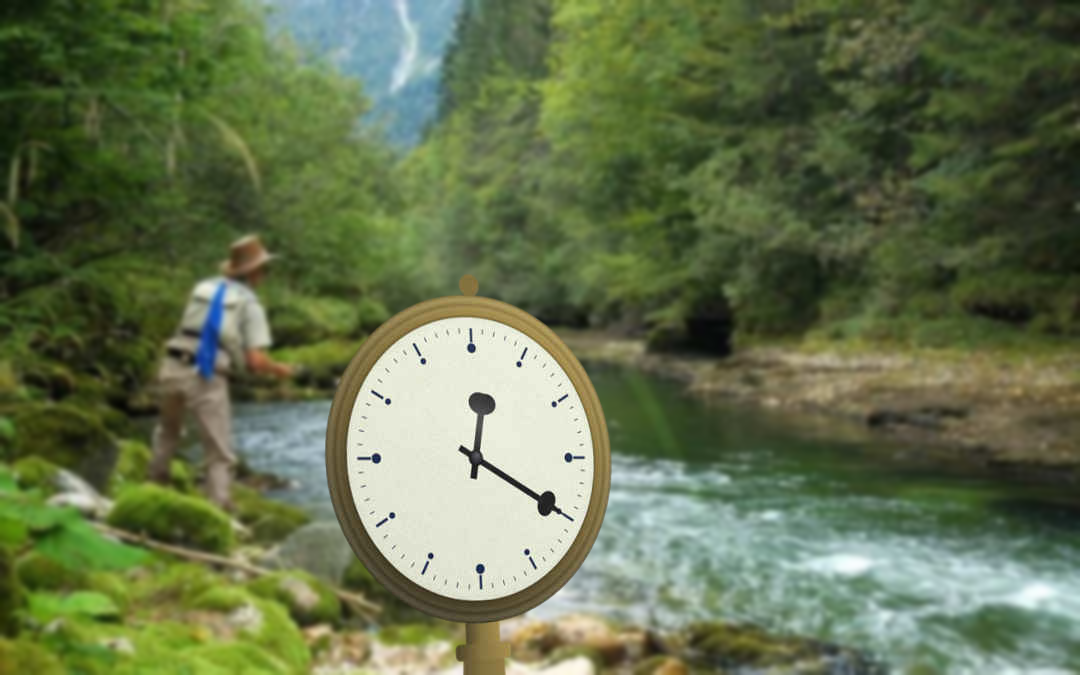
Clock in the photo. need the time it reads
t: 12:20
